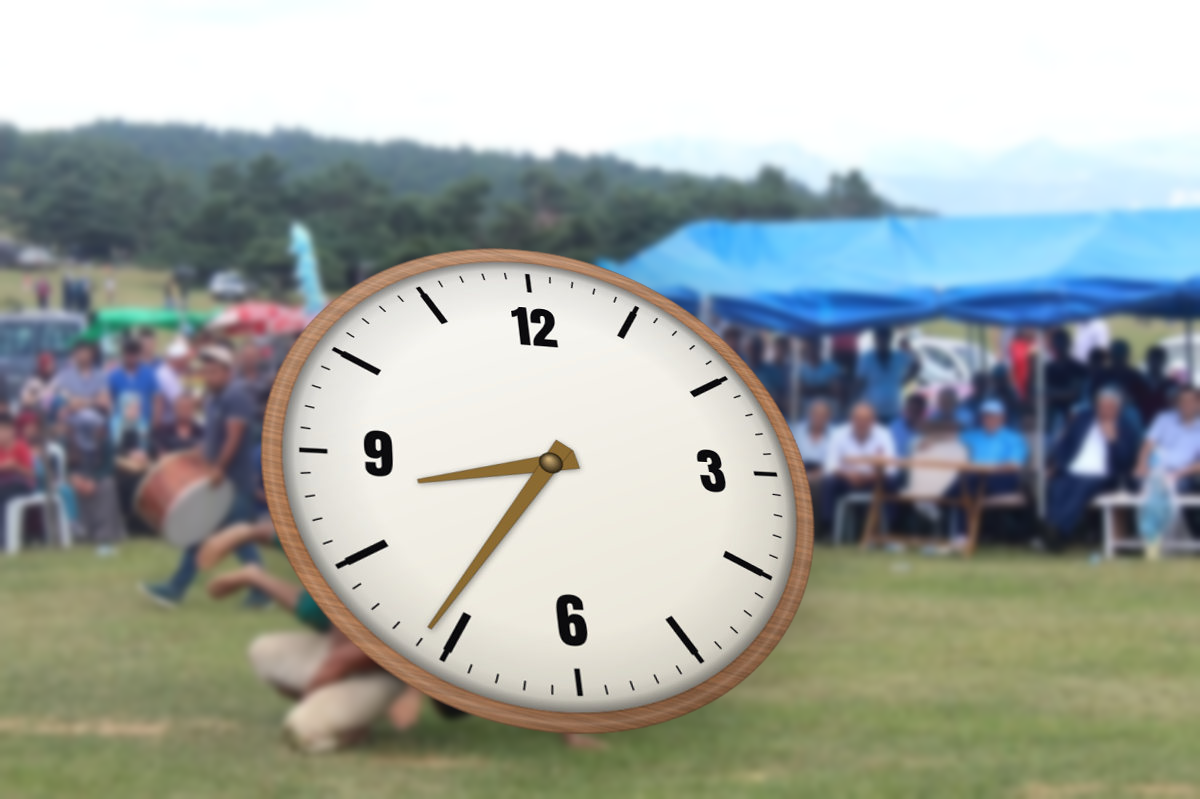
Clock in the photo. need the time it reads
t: 8:36
